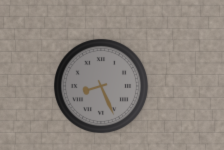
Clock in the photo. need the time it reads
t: 8:26
